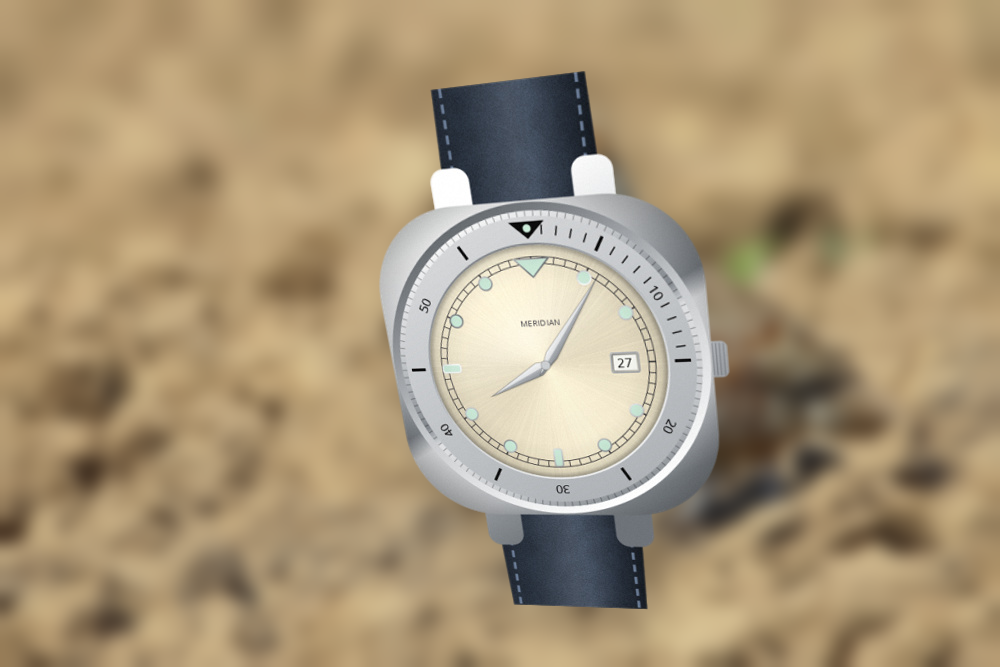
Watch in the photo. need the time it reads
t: 8:06
